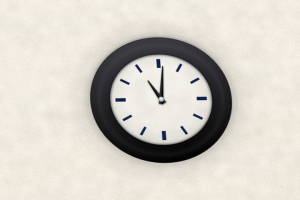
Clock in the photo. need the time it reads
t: 11:01
